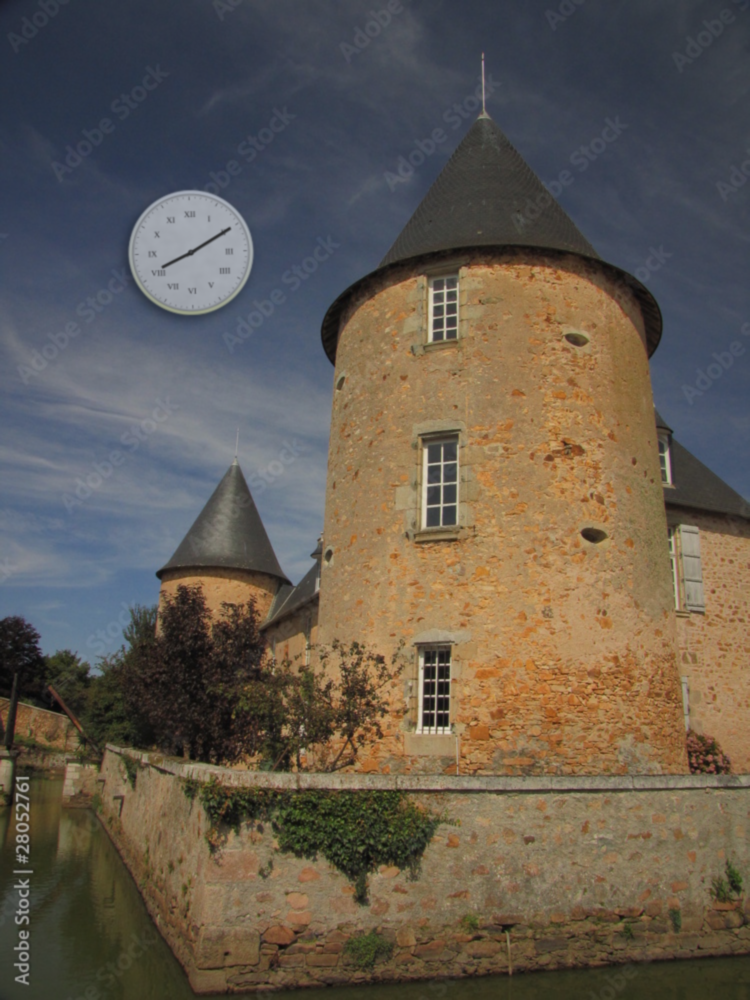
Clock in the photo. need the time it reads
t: 8:10
